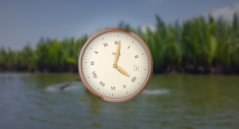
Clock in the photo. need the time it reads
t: 4:01
